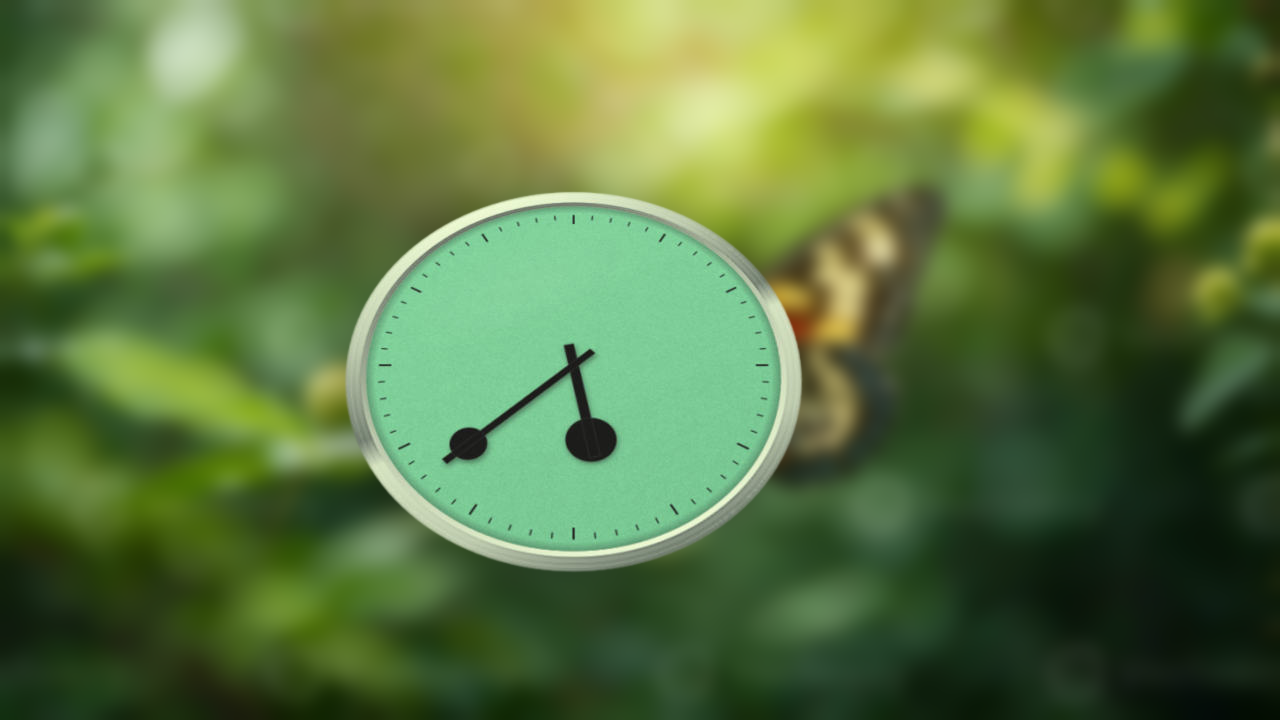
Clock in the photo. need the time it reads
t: 5:38
